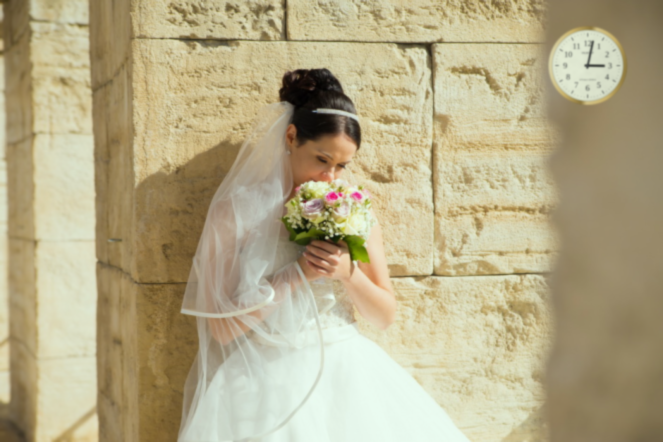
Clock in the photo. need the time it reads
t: 3:02
